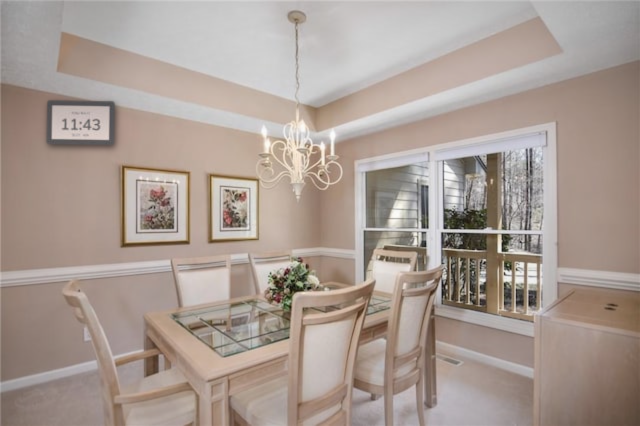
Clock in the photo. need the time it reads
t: 11:43
